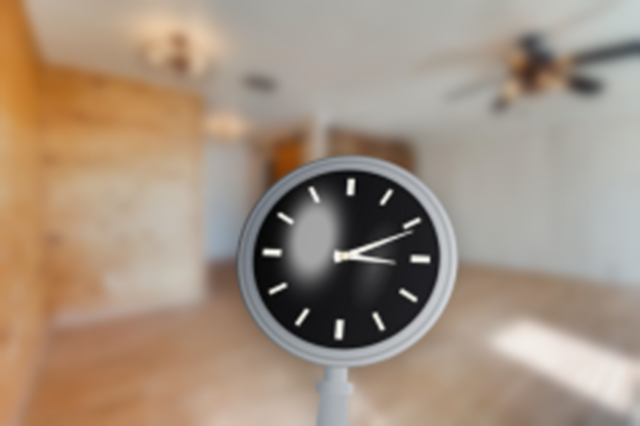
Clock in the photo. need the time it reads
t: 3:11
